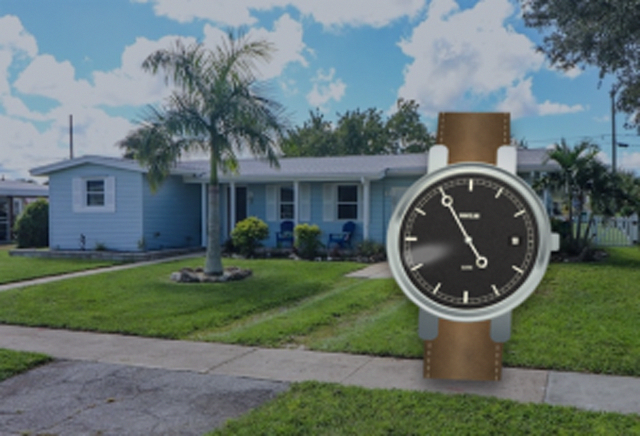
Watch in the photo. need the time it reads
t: 4:55
